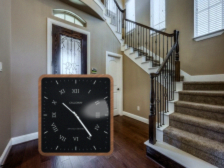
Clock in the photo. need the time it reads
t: 10:24
